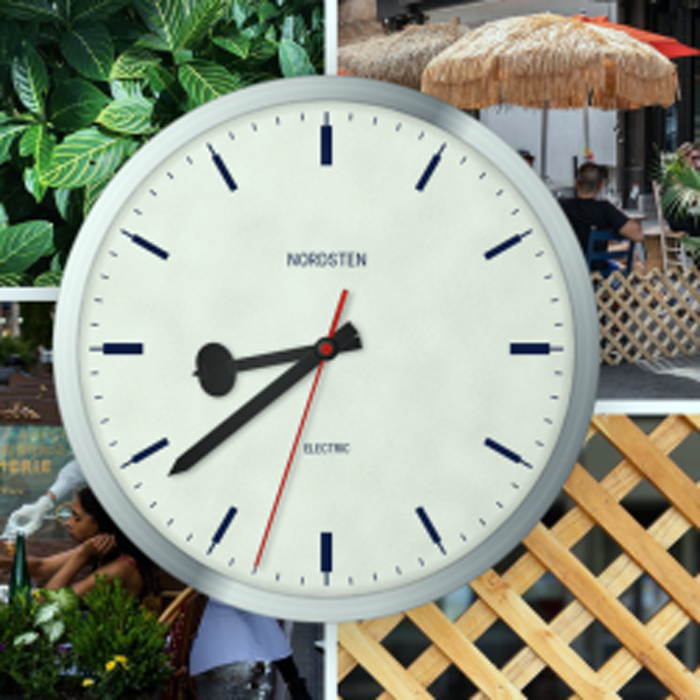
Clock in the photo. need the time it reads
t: 8:38:33
